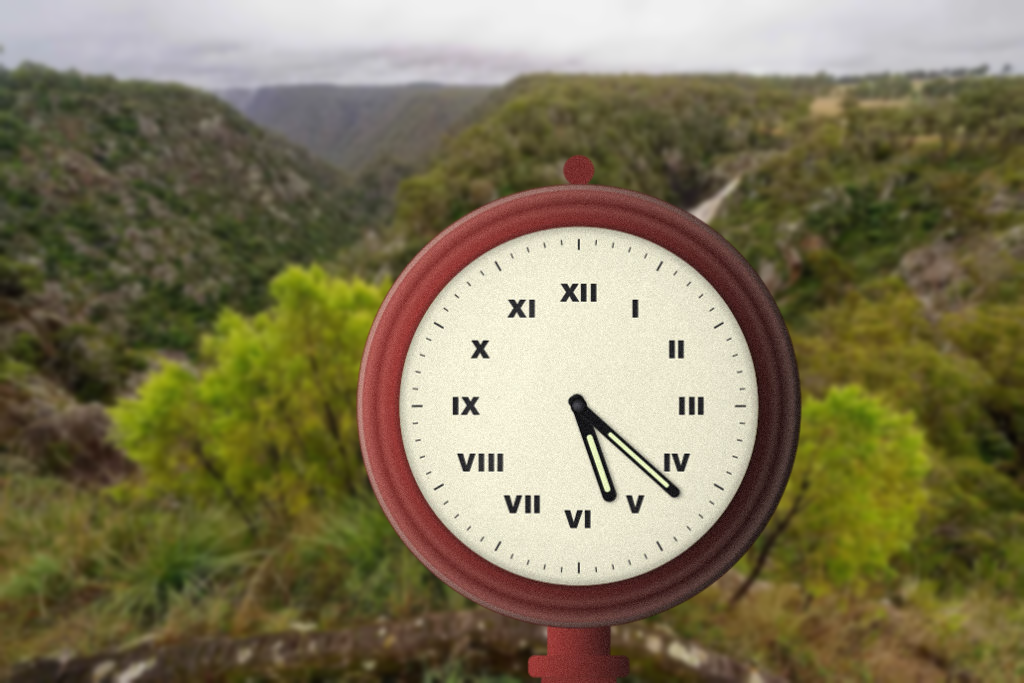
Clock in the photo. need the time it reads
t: 5:22
